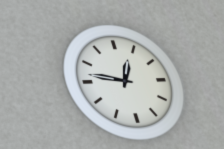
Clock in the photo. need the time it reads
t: 12:47
